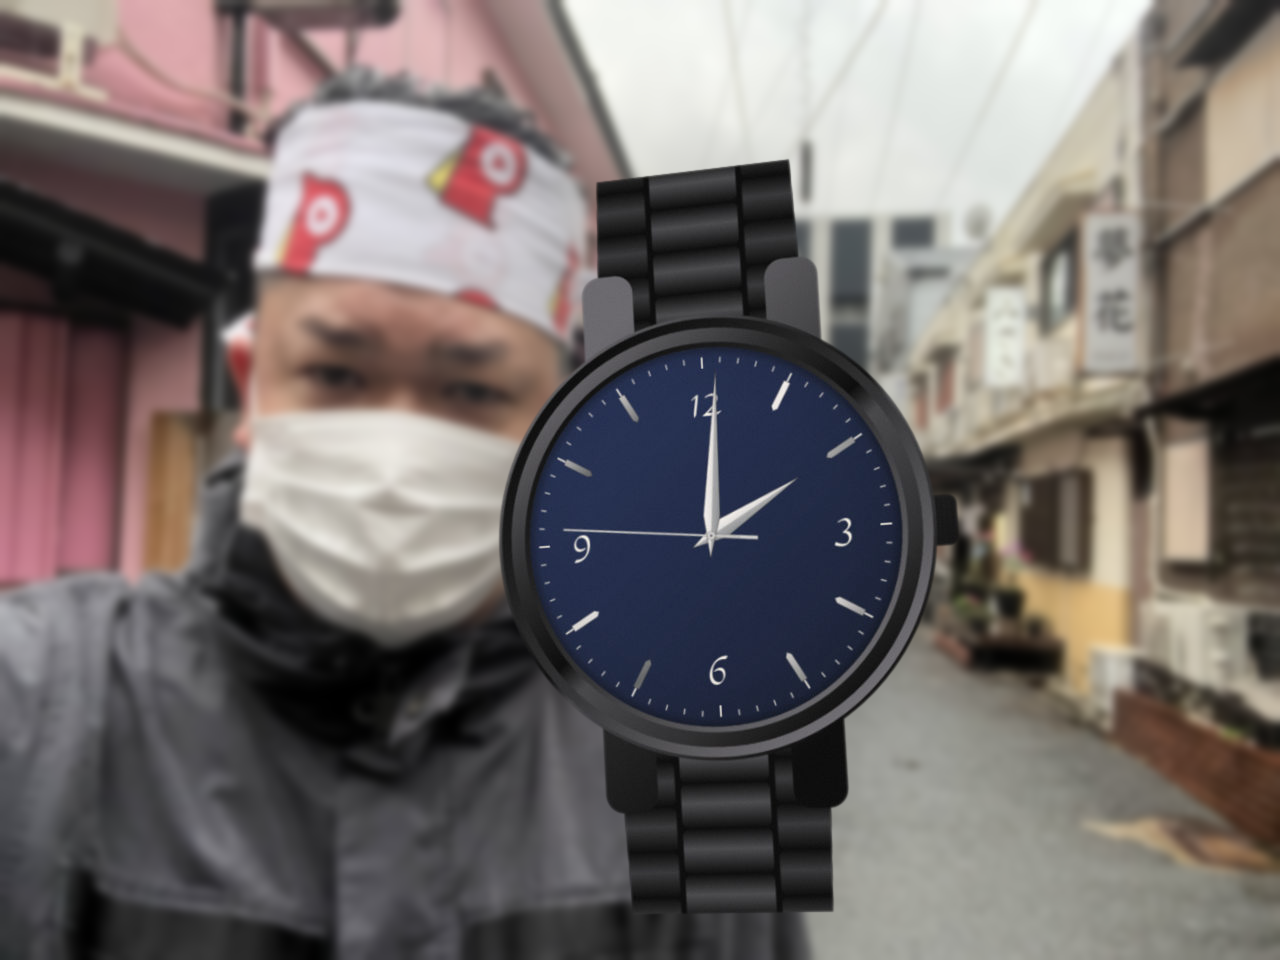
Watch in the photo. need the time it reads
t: 2:00:46
